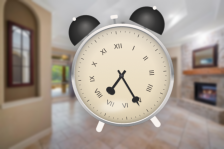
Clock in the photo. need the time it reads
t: 7:26
